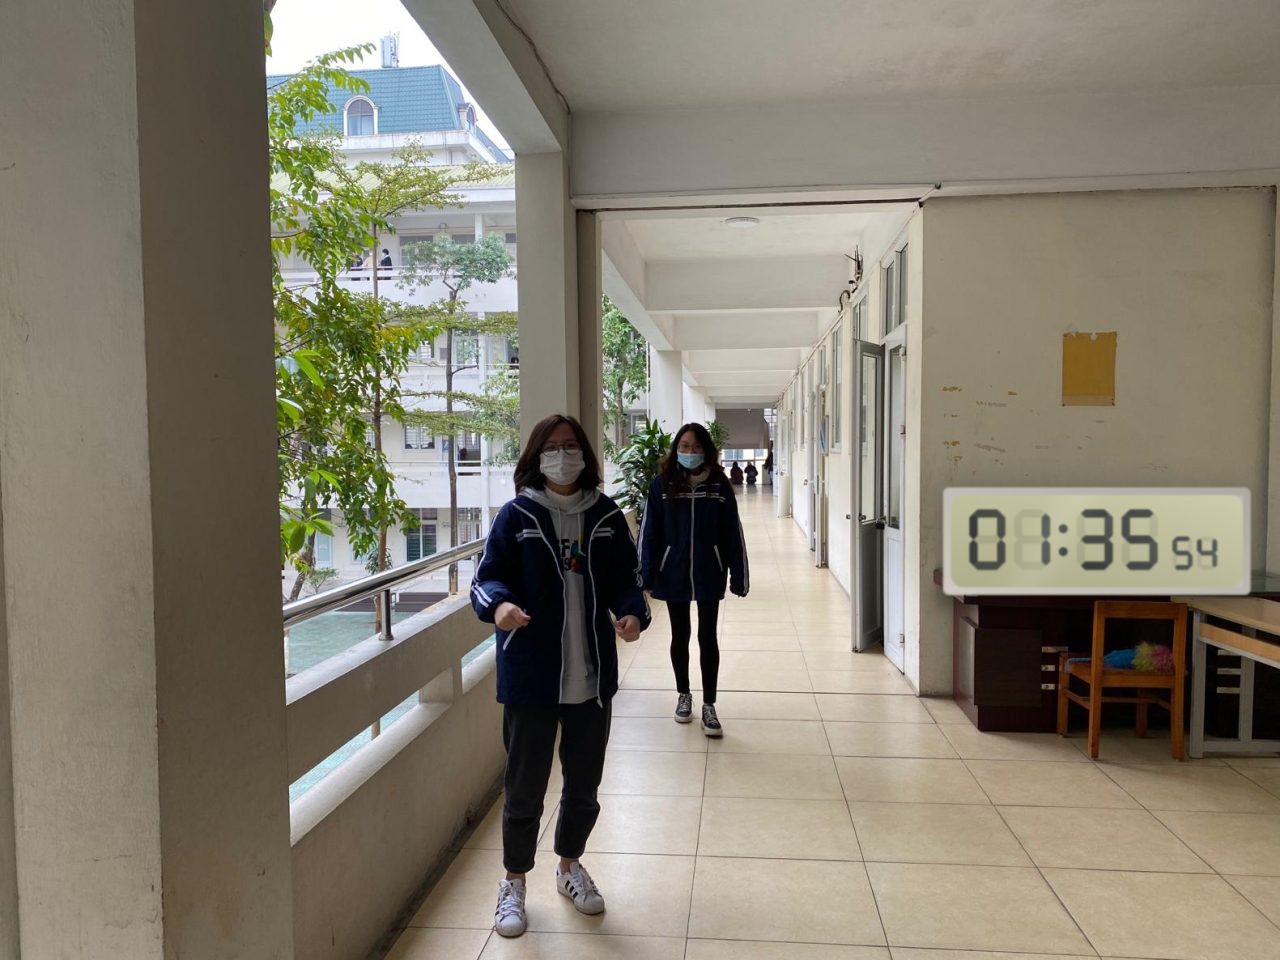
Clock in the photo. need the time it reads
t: 1:35:54
